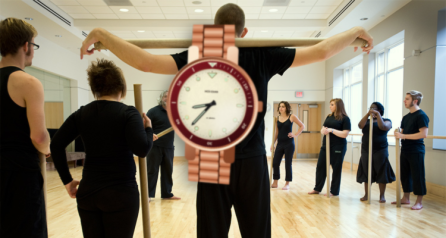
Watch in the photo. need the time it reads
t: 8:37
